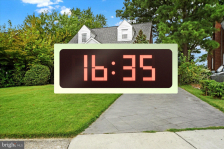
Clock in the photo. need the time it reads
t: 16:35
